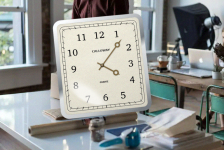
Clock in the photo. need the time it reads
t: 4:07
